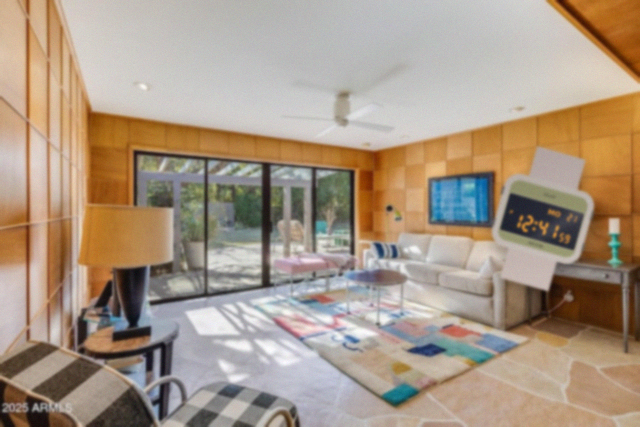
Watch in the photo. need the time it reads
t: 12:41
